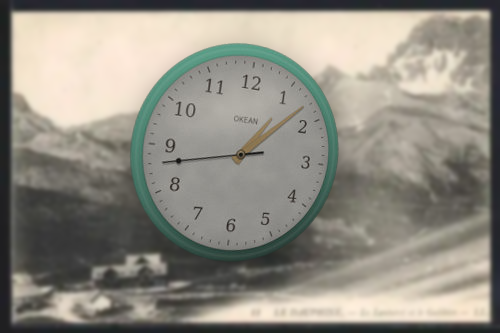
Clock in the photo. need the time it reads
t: 1:07:43
